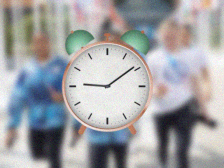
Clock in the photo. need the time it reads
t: 9:09
